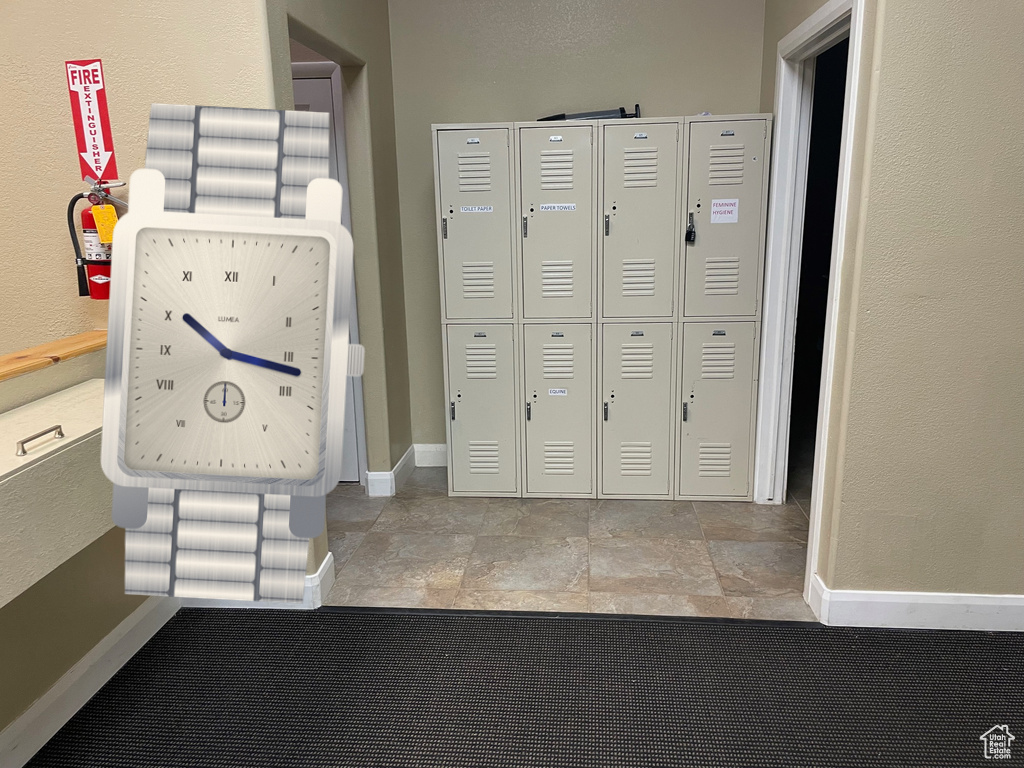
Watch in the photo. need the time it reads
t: 10:17
